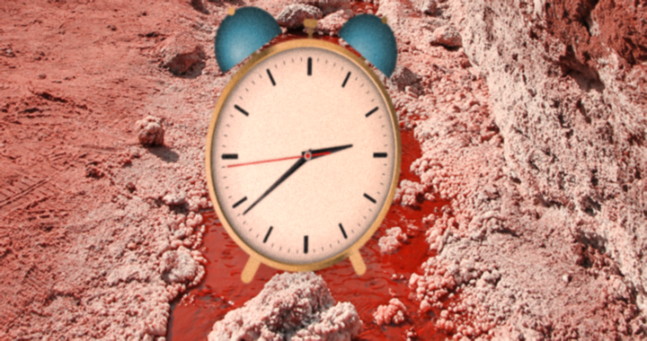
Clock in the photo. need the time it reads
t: 2:38:44
